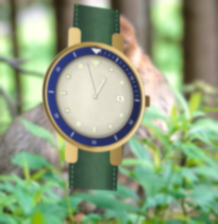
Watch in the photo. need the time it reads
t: 12:57
